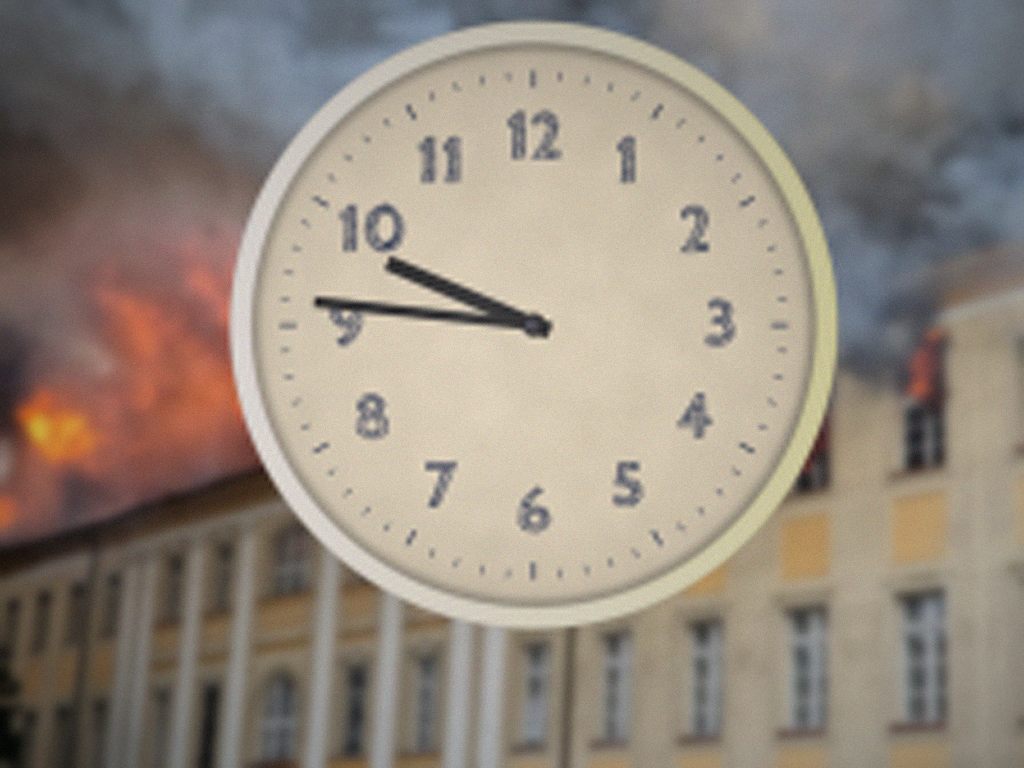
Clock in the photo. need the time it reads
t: 9:46
